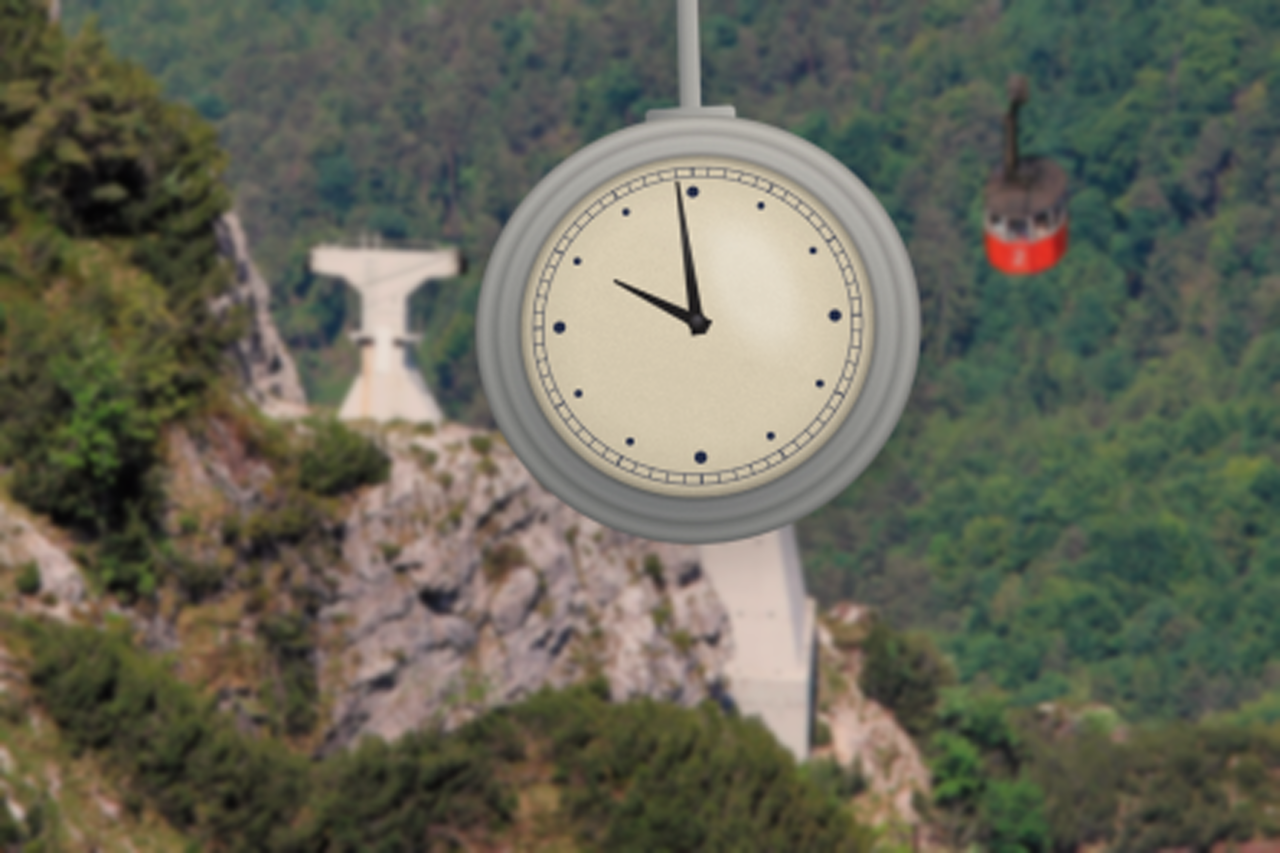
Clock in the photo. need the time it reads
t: 9:59
